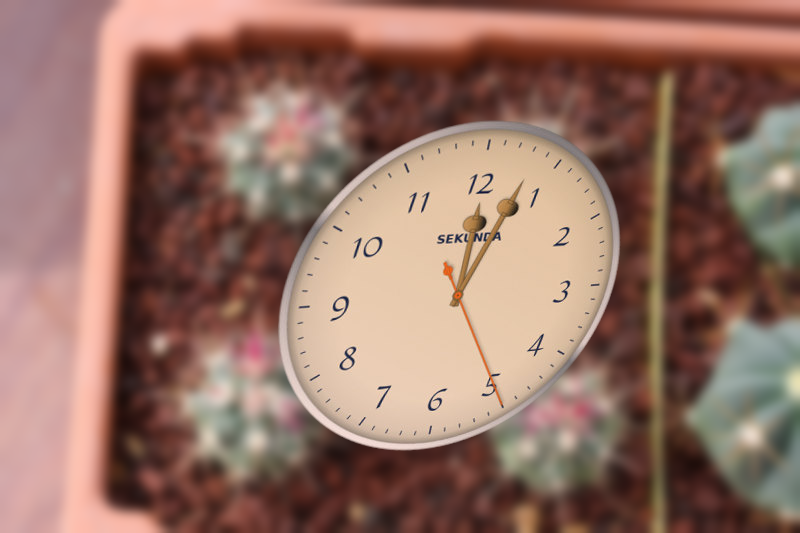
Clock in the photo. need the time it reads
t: 12:03:25
